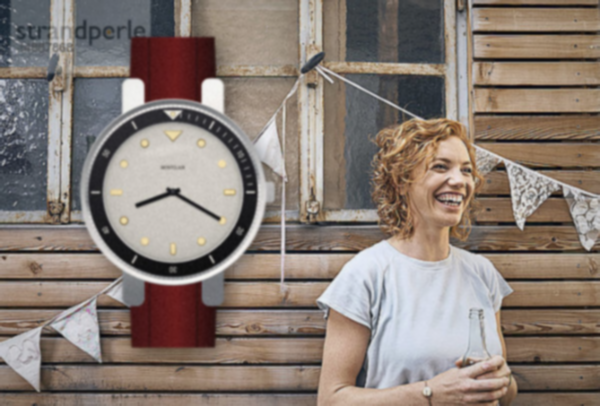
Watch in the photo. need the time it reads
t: 8:20
